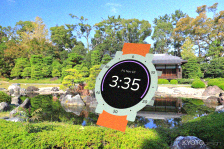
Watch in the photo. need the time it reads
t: 3:35
